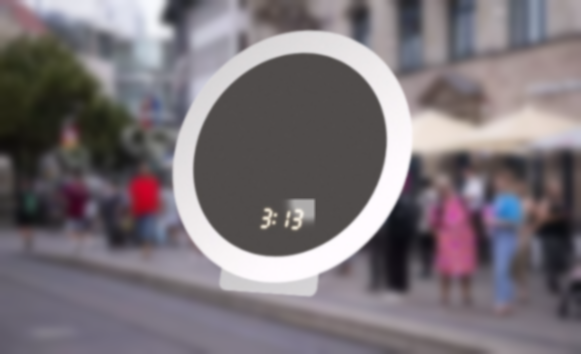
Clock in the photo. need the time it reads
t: 3:13
